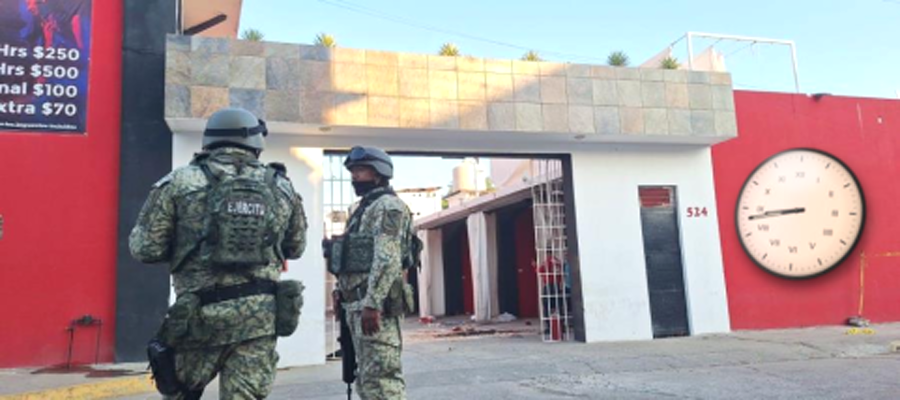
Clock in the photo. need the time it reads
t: 8:43
